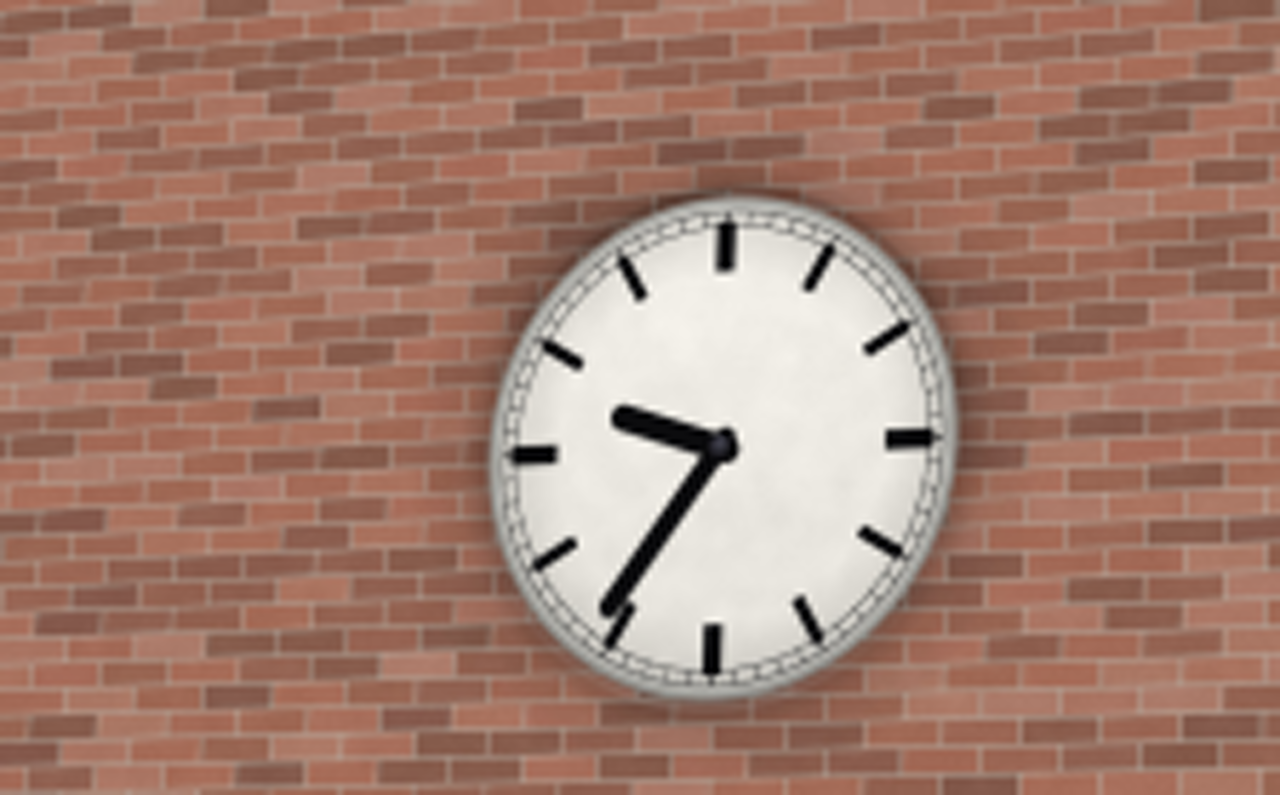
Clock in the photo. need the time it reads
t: 9:36
